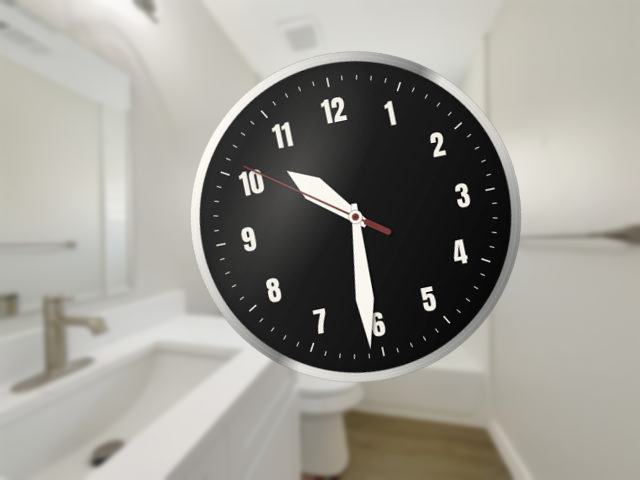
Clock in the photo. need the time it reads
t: 10:30:51
